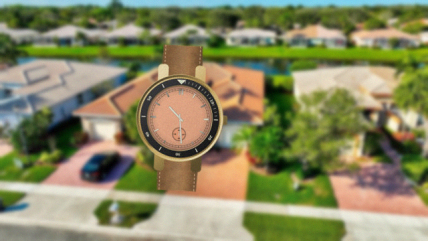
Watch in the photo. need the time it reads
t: 10:29
